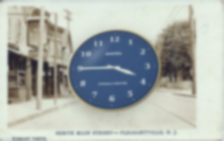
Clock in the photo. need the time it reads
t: 3:45
